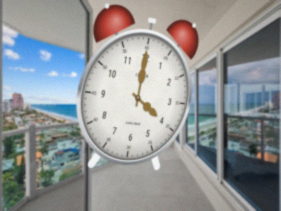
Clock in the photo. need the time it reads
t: 4:00
